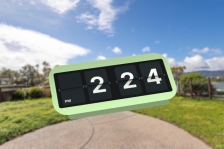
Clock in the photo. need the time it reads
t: 2:24
